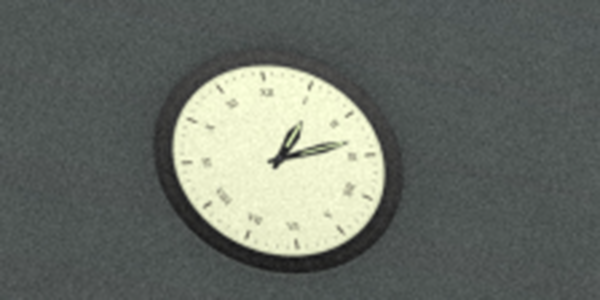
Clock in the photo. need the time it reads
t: 1:13
